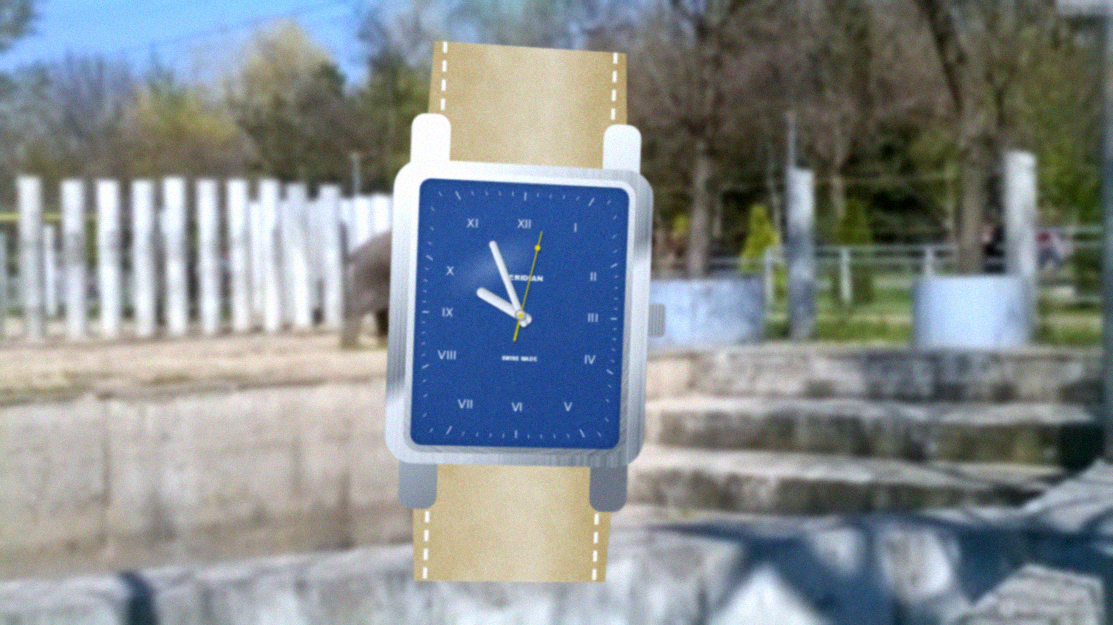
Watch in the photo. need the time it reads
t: 9:56:02
